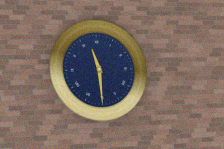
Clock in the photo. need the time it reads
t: 11:30
